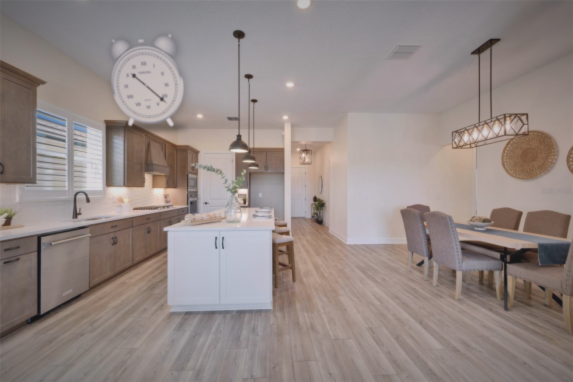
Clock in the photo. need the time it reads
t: 10:22
